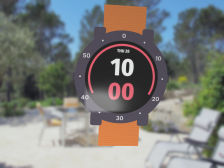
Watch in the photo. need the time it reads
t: 10:00
